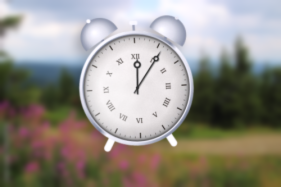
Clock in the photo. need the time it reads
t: 12:06
